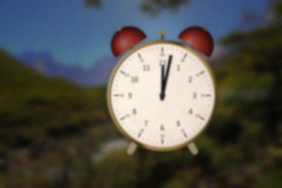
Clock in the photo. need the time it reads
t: 12:02
